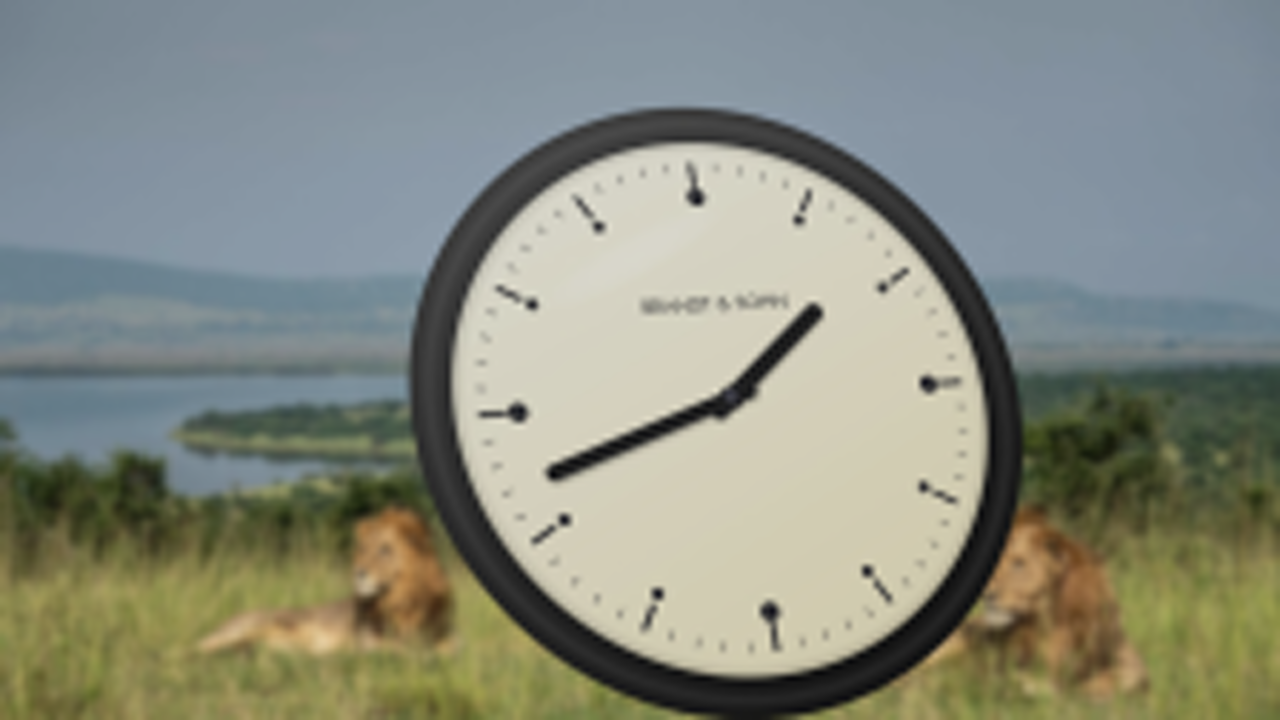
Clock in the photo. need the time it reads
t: 1:42
